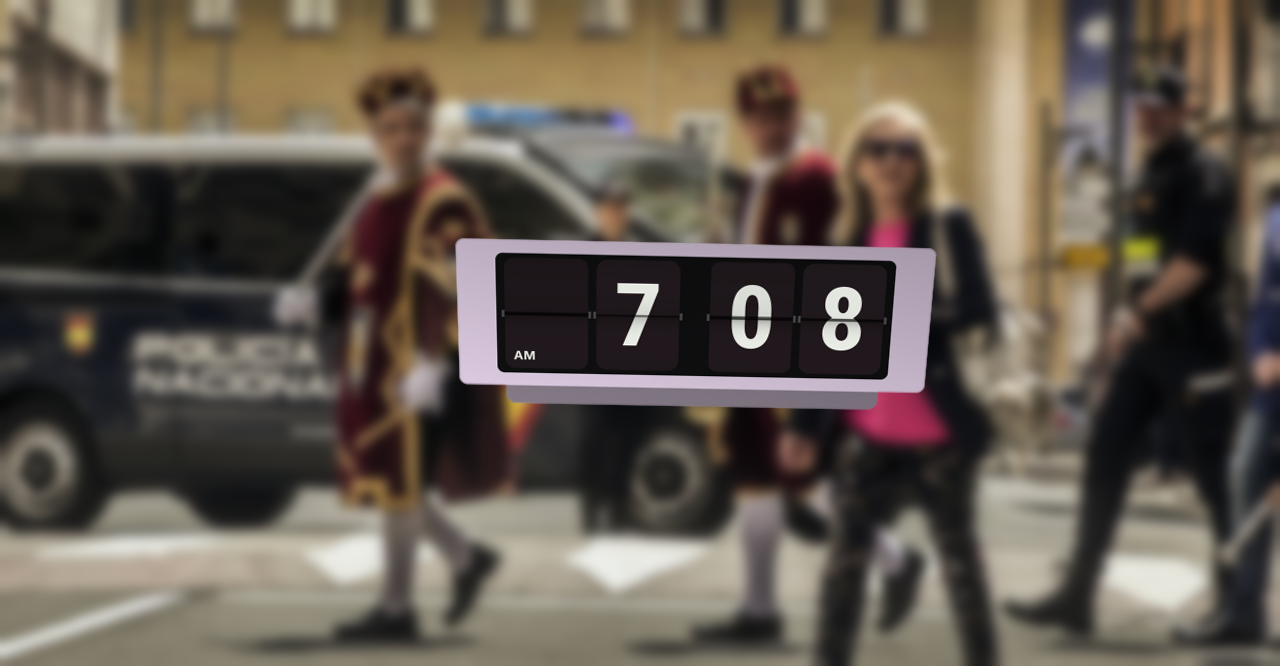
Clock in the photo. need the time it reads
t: 7:08
